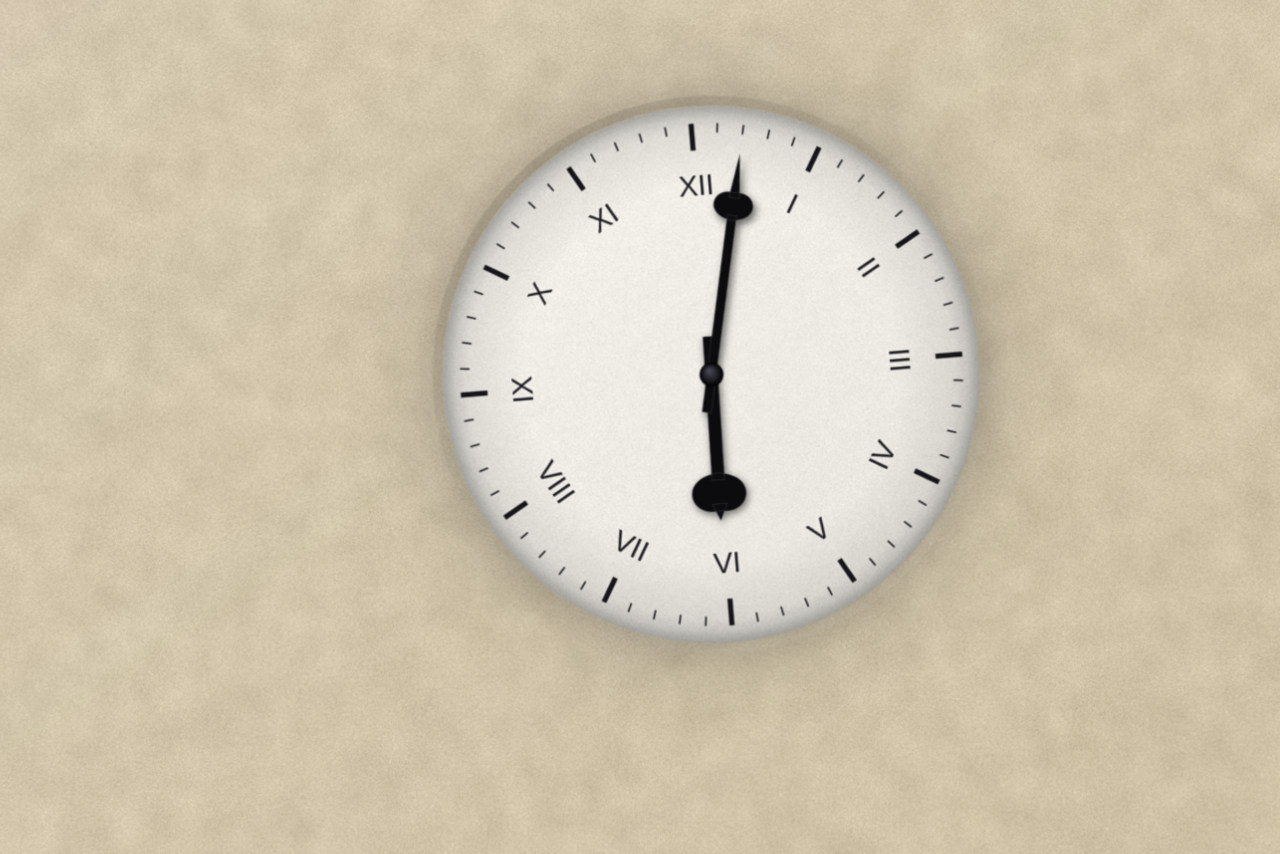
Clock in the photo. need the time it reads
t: 6:02
